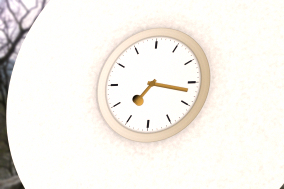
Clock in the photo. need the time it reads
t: 7:17
